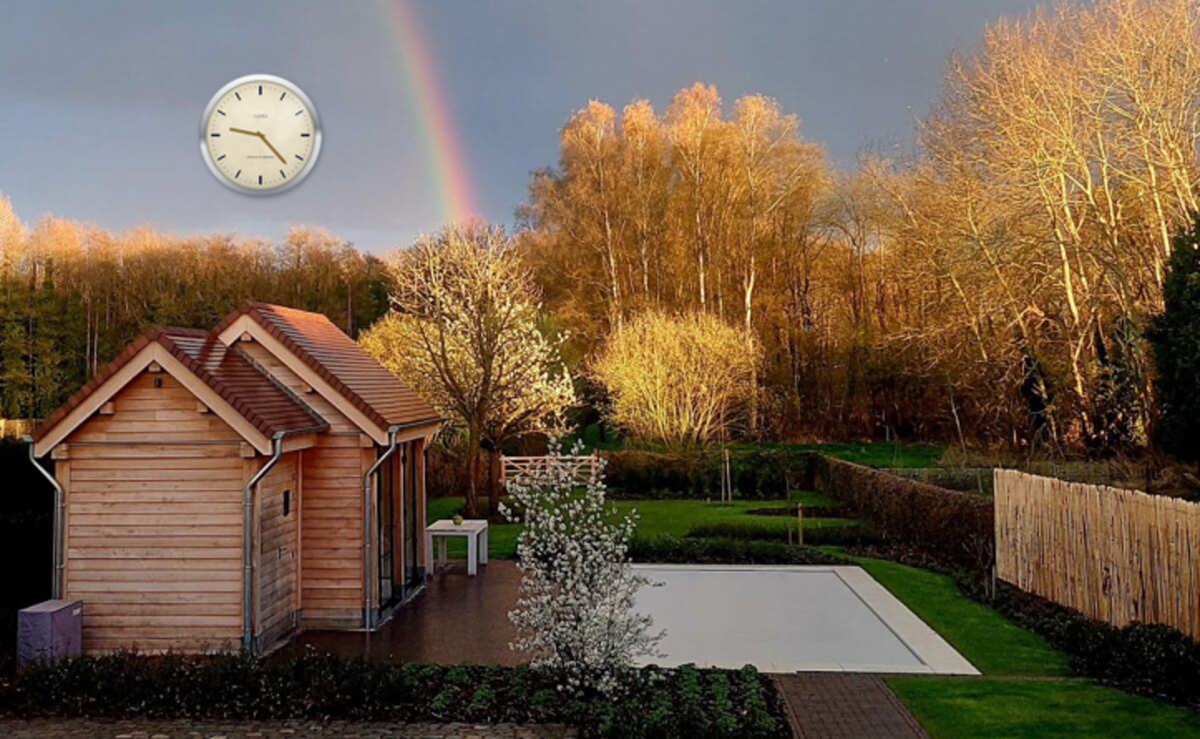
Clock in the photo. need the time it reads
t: 9:23
